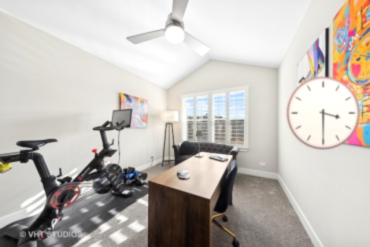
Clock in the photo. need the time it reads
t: 3:30
